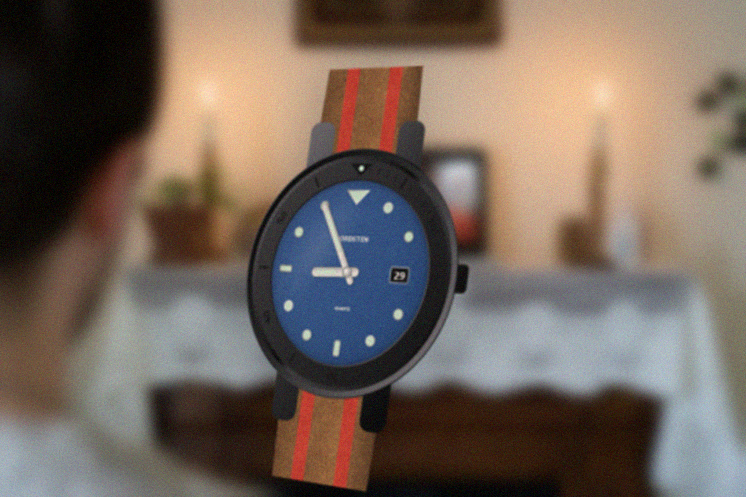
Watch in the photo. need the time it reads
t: 8:55
